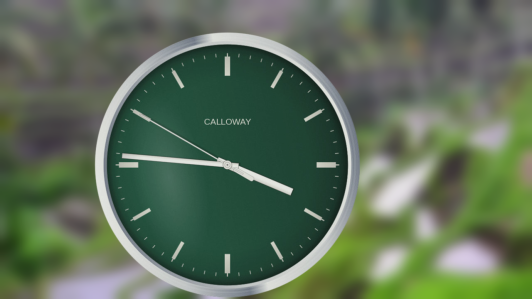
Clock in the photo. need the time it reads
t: 3:45:50
